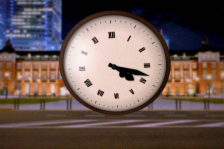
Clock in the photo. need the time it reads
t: 4:18
